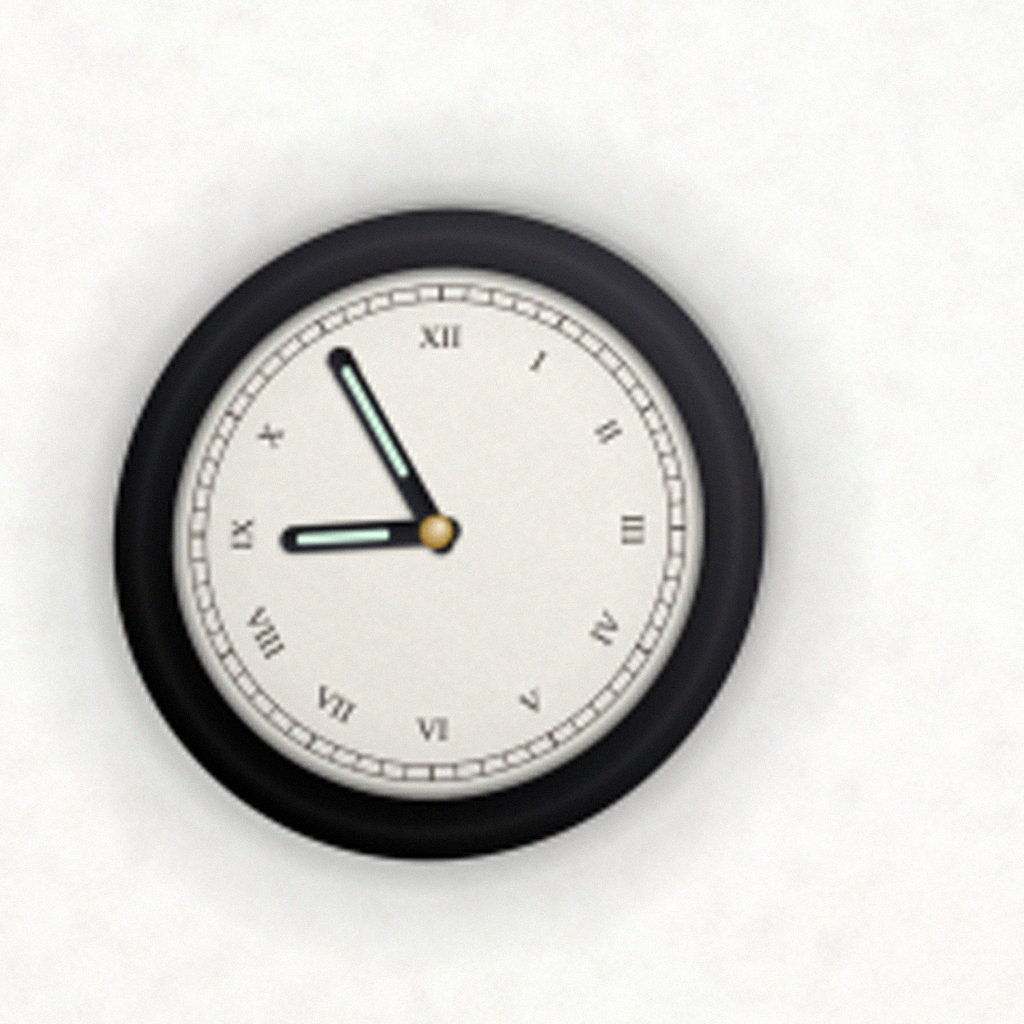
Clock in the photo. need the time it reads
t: 8:55
